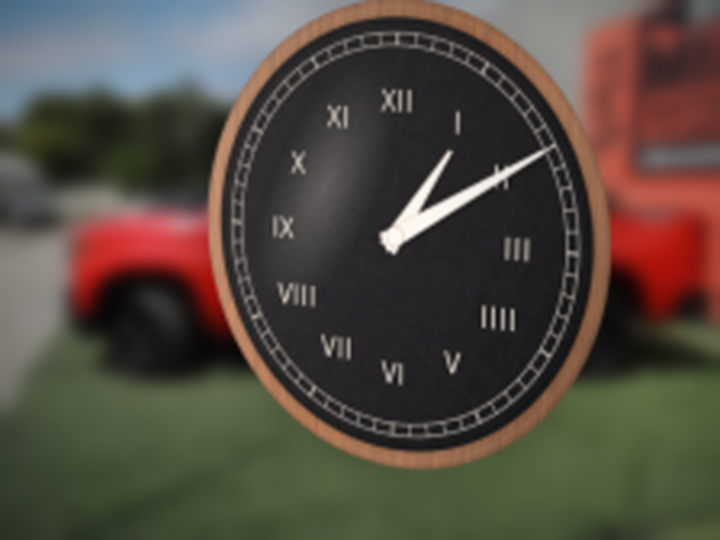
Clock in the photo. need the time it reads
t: 1:10
